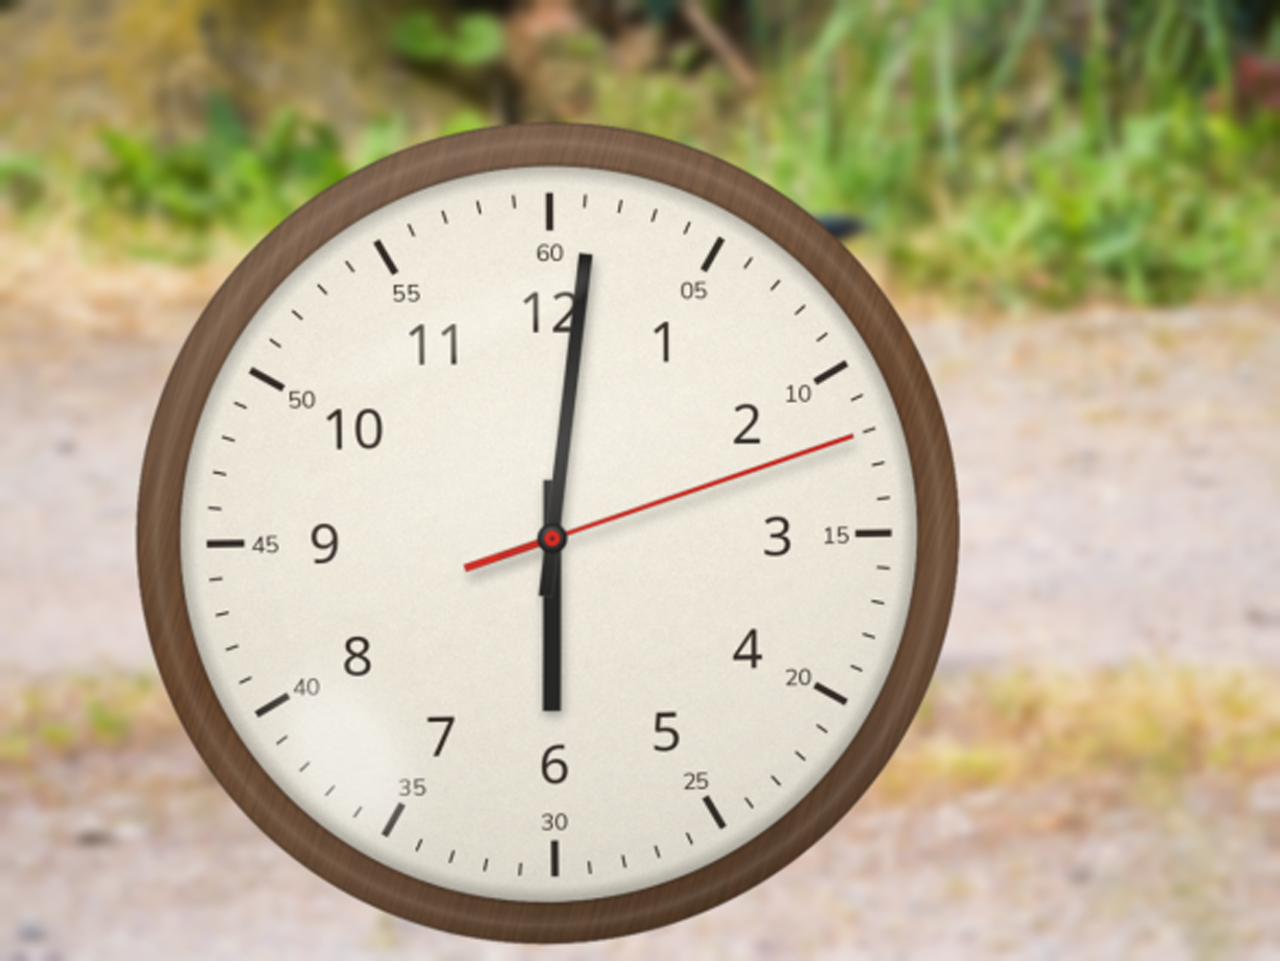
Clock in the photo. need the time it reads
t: 6:01:12
